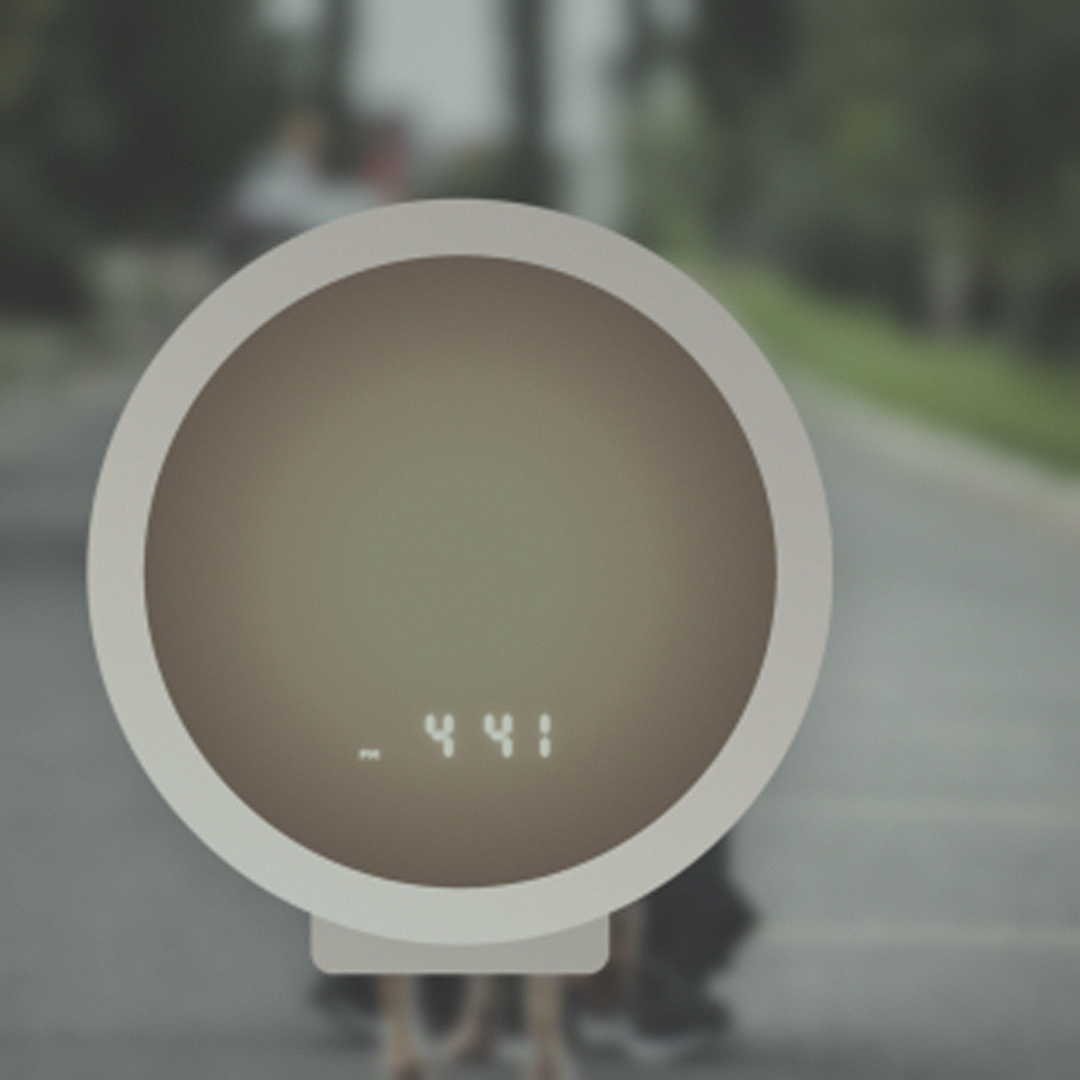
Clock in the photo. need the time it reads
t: 4:41
